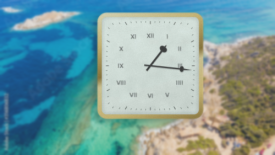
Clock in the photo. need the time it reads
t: 1:16
